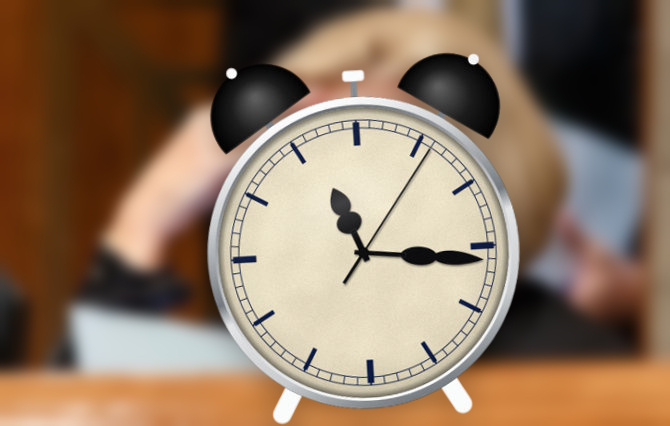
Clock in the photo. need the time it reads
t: 11:16:06
